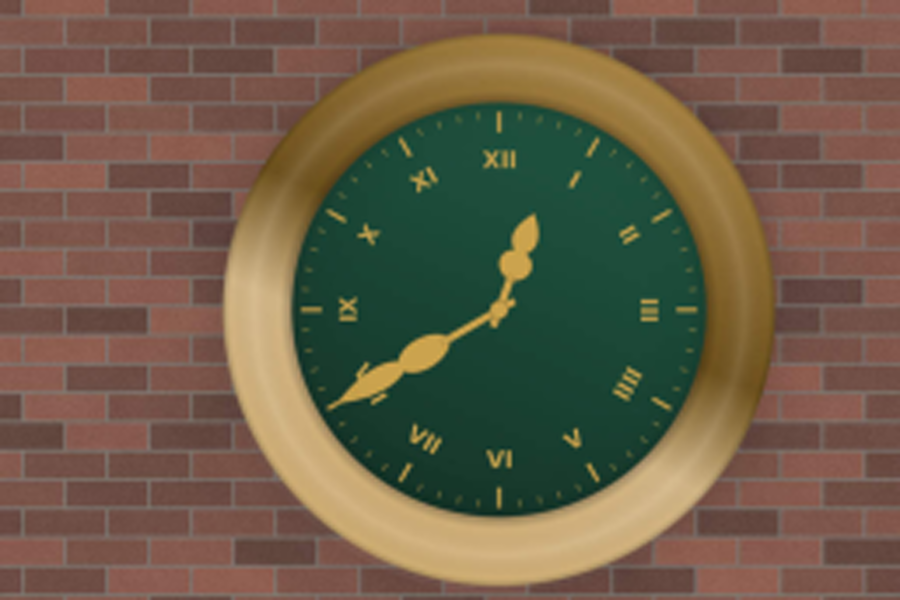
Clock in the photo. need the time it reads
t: 12:40
